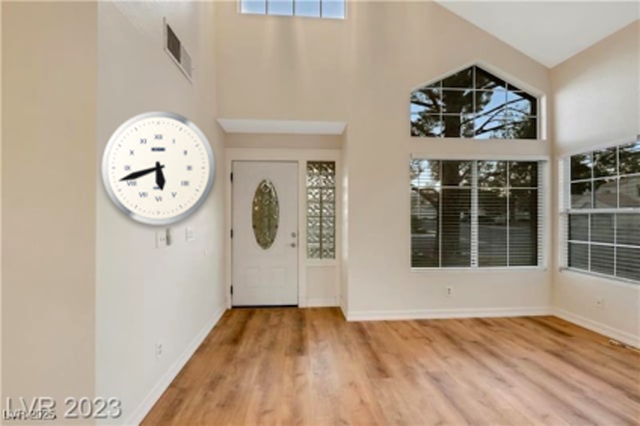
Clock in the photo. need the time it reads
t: 5:42
